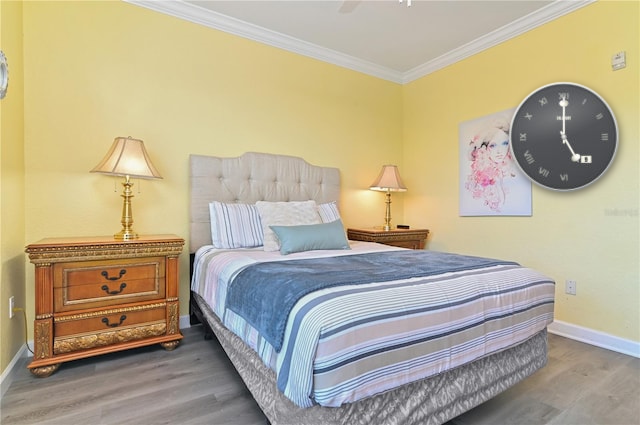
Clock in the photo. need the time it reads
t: 5:00
